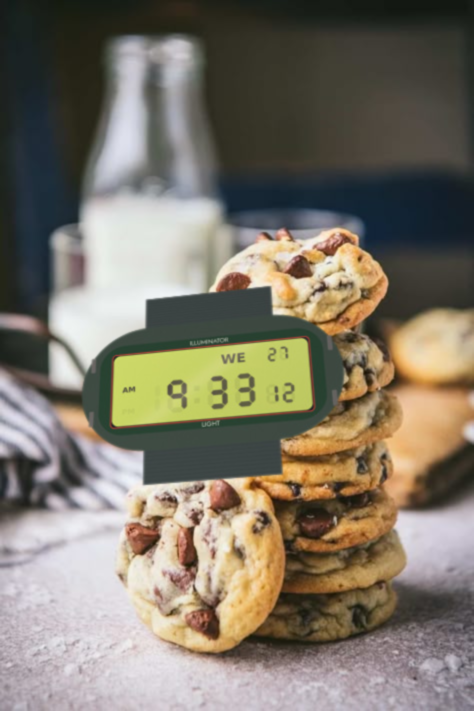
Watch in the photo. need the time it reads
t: 9:33:12
